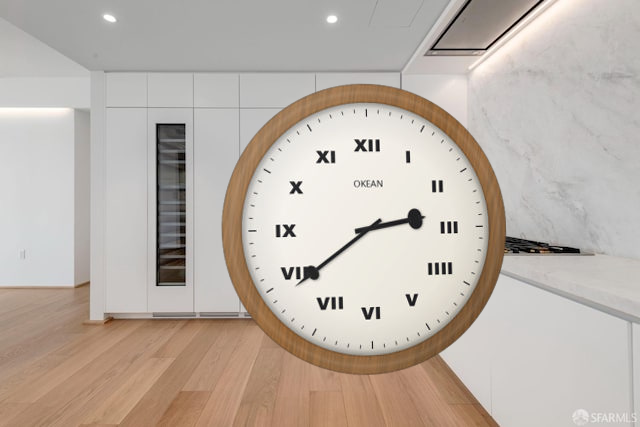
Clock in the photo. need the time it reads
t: 2:39
